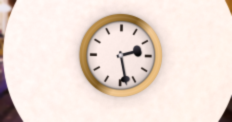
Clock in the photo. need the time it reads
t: 2:28
